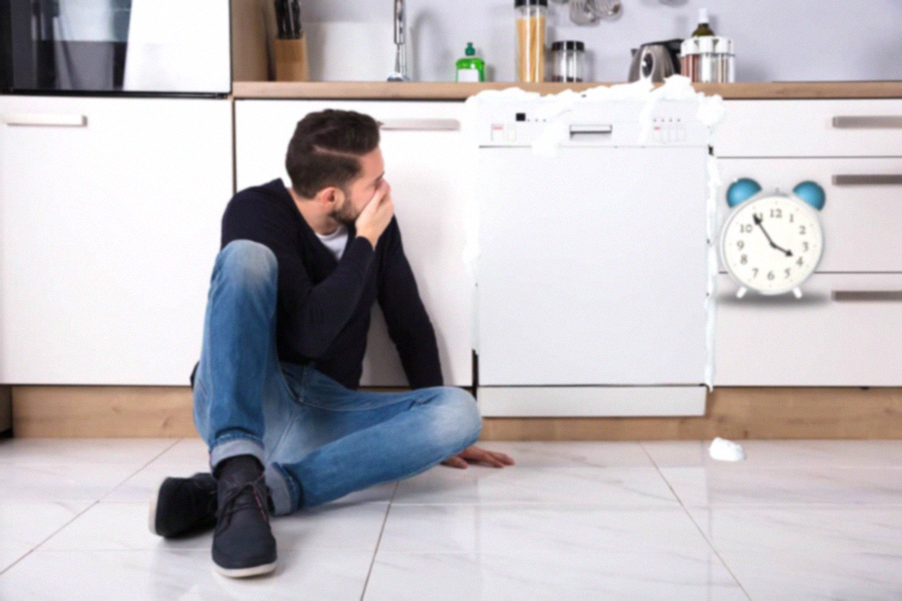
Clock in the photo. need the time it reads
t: 3:54
